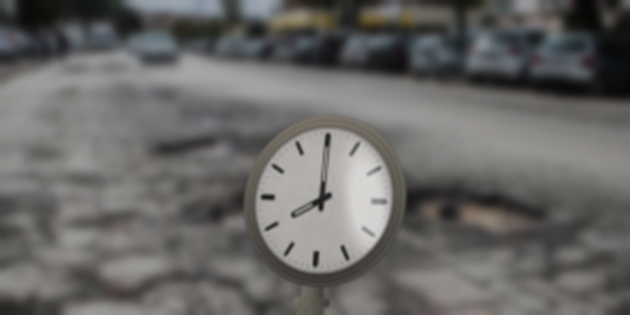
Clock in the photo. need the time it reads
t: 8:00
